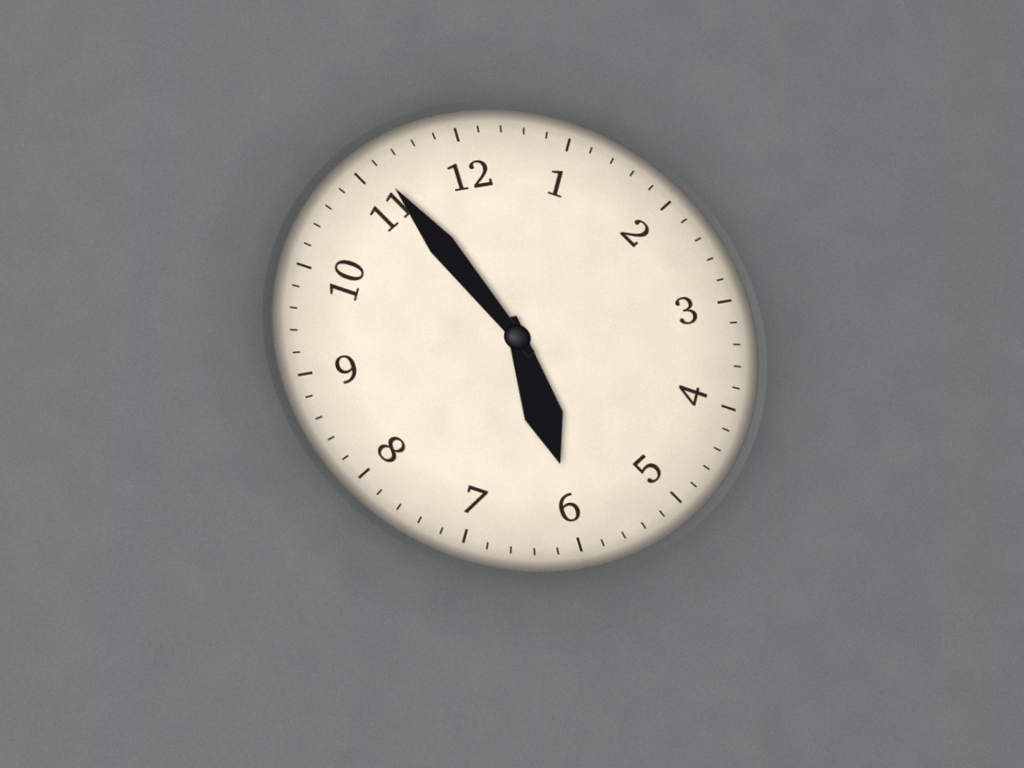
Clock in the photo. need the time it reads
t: 5:56
